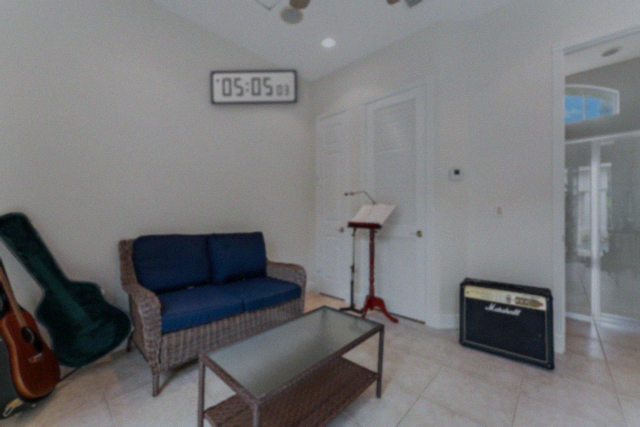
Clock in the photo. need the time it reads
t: 5:05
